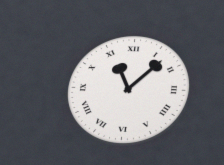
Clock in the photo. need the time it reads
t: 11:07
